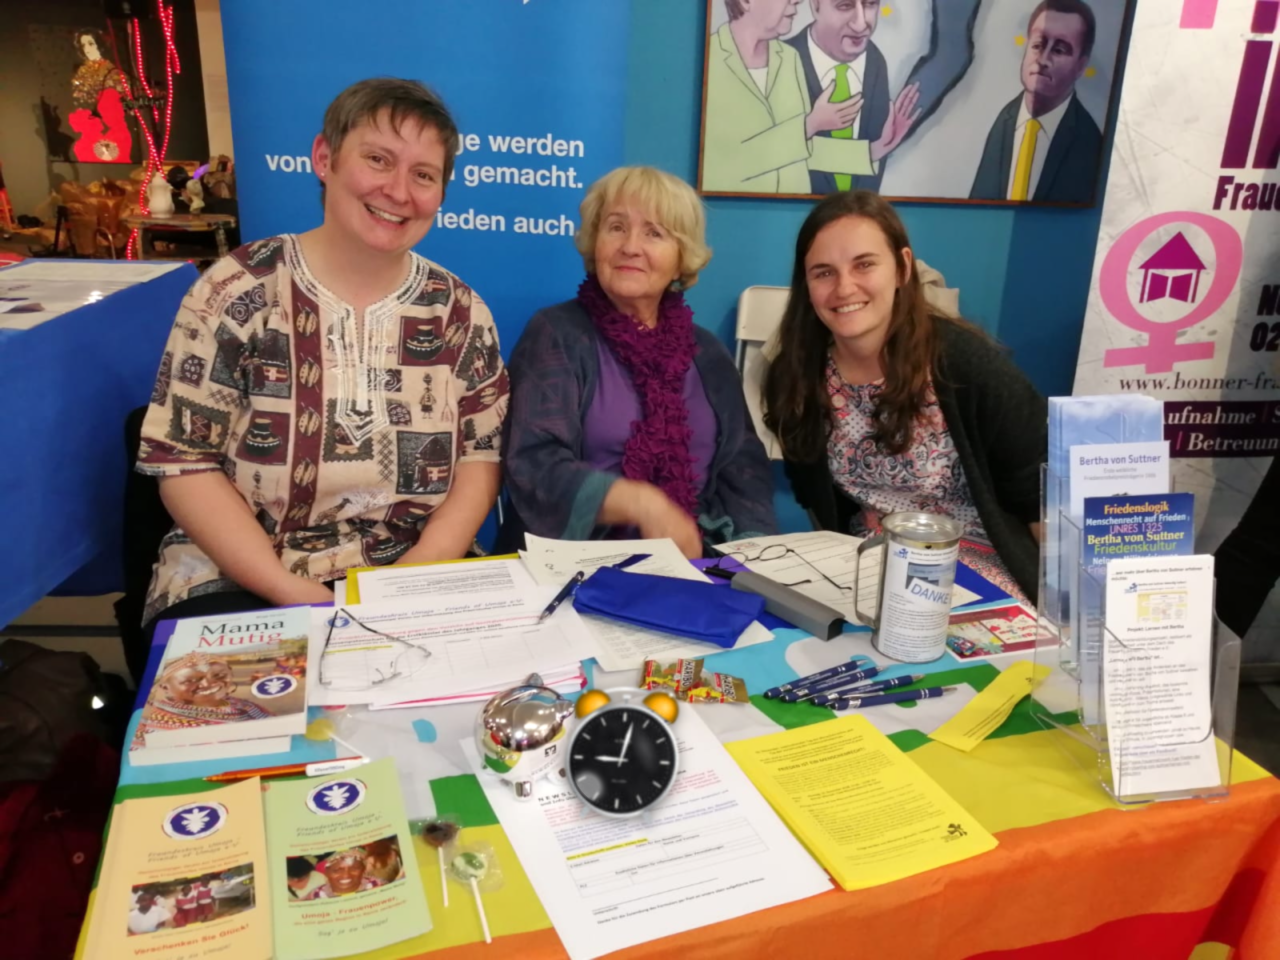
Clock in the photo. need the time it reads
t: 9:02
